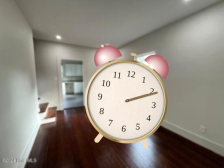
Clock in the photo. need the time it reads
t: 2:11
